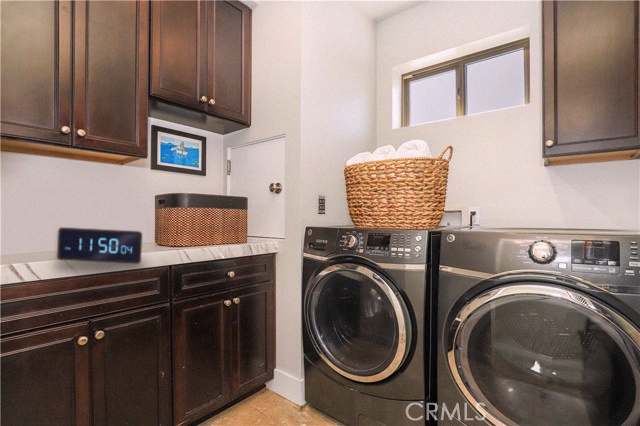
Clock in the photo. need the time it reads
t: 11:50
